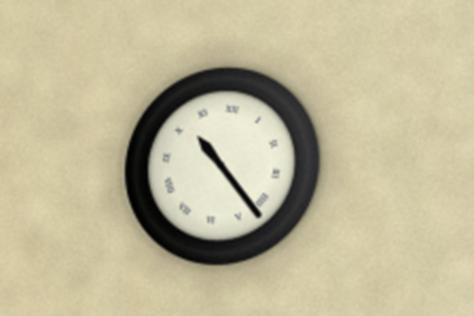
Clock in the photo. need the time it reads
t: 10:22
